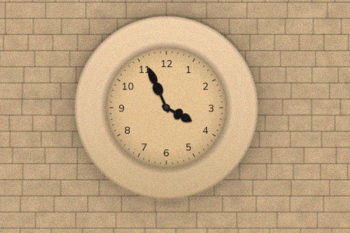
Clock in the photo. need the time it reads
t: 3:56
